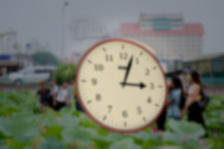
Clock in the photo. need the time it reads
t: 3:03
